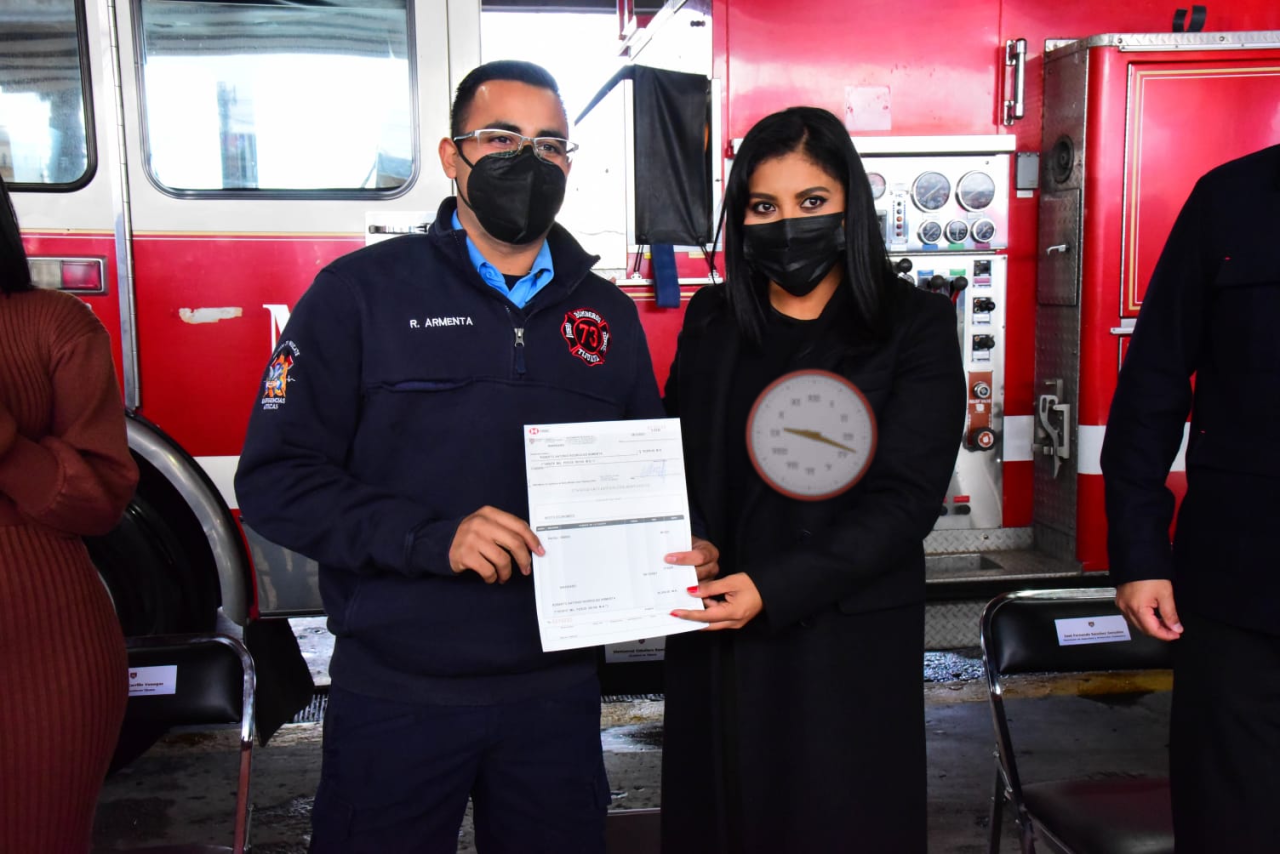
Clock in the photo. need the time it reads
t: 9:18
